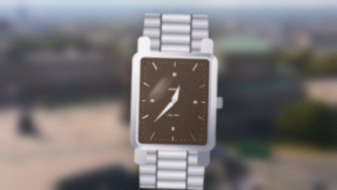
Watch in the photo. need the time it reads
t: 12:37
